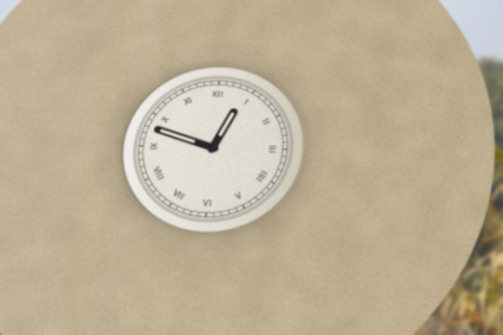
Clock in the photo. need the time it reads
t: 12:48
